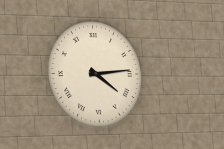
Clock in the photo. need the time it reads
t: 4:14
